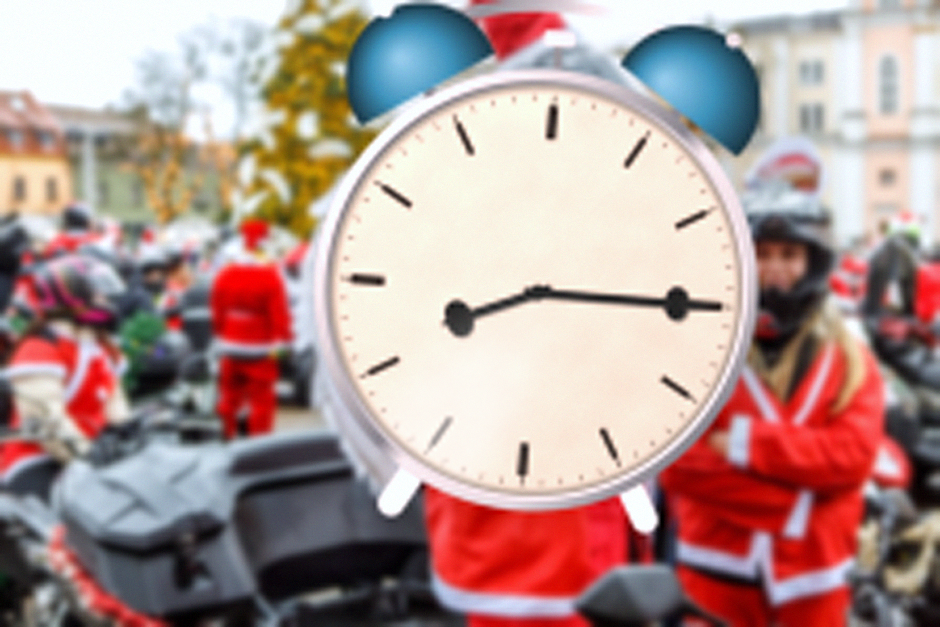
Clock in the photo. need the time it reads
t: 8:15
